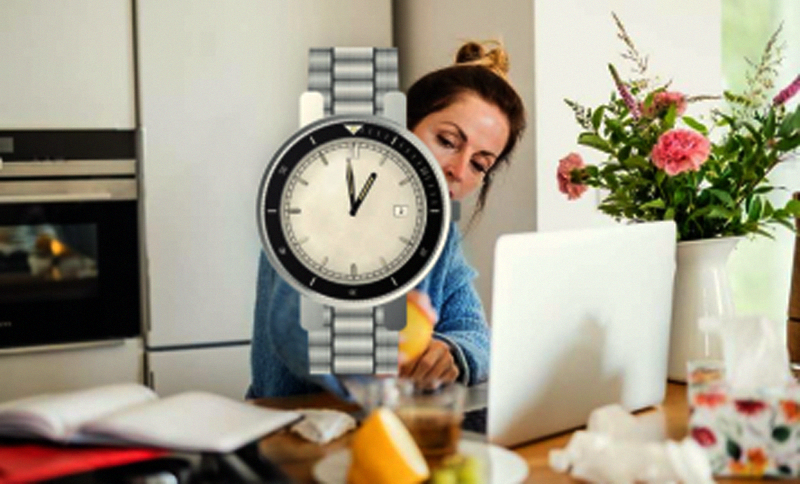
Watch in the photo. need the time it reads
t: 12:59
